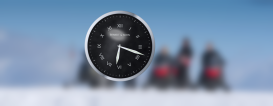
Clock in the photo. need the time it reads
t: 6:18
